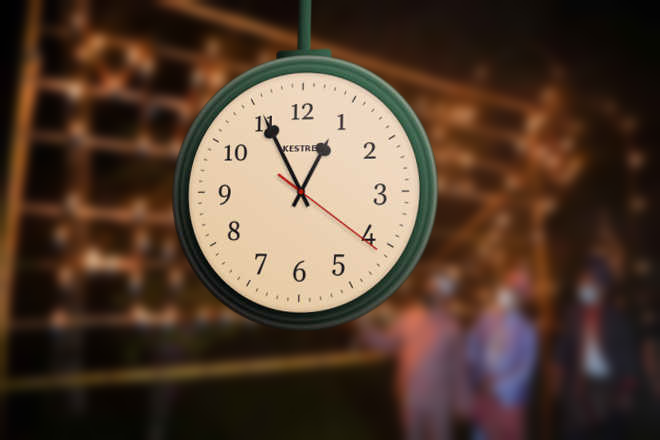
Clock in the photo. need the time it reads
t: 12:55:21
